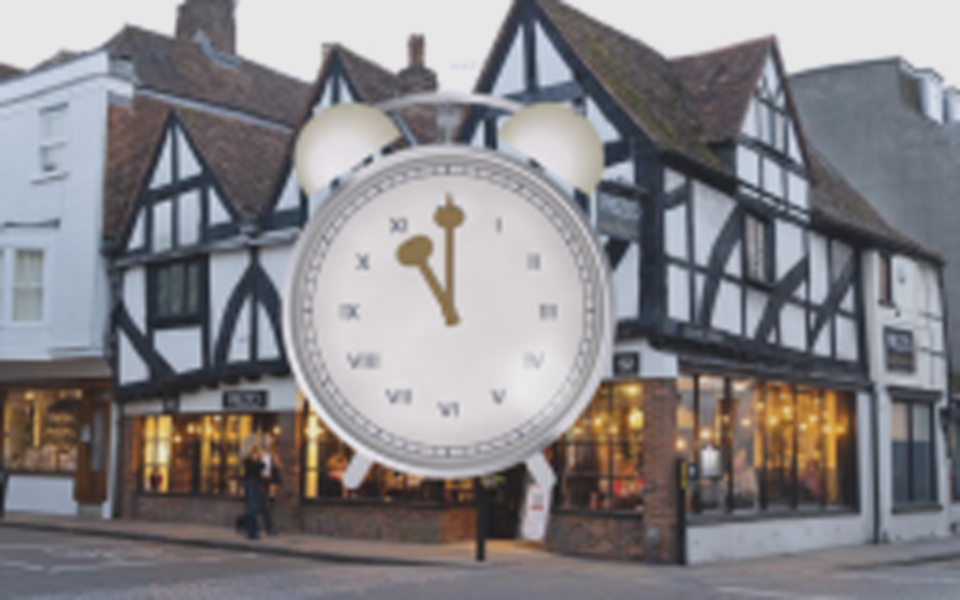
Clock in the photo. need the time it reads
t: 11:00
